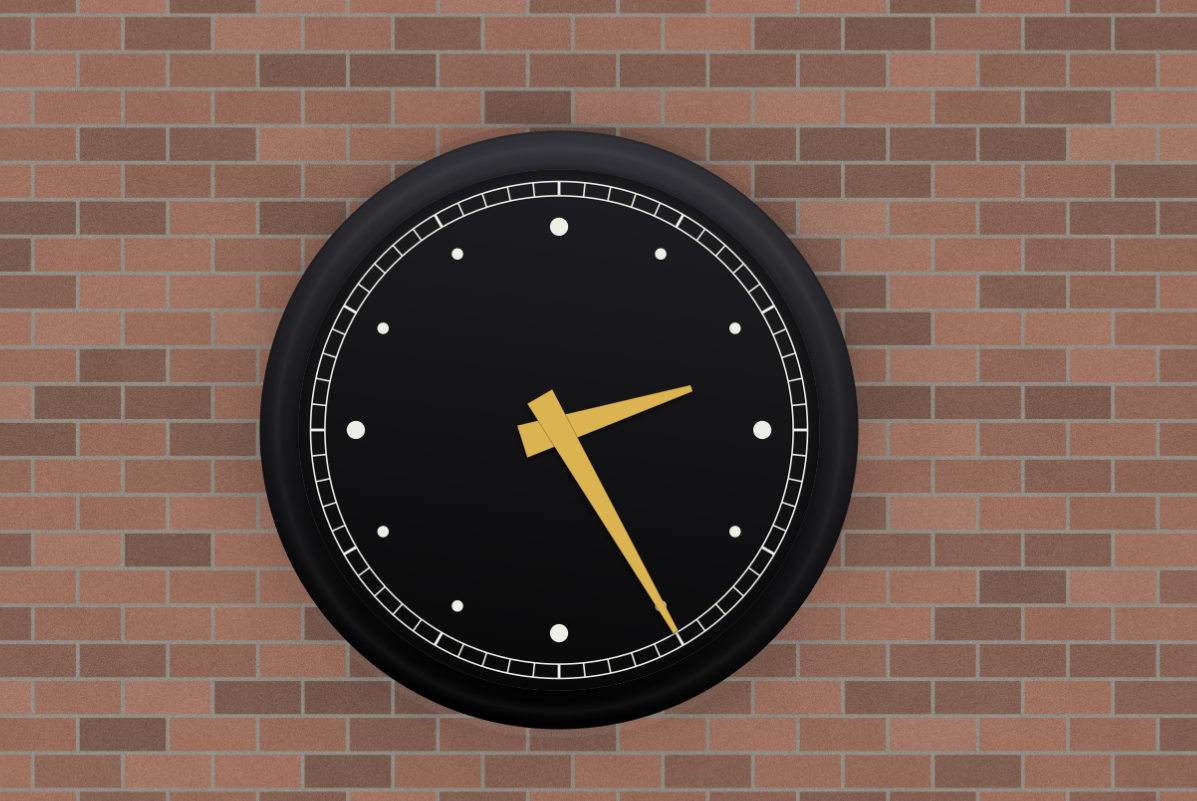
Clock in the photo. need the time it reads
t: 2:25
